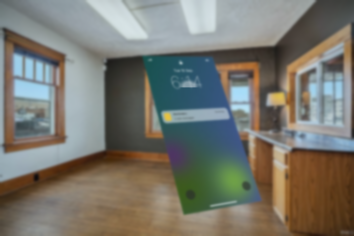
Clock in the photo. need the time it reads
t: 6:14
